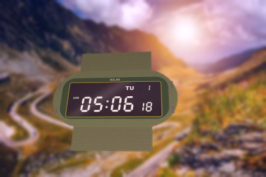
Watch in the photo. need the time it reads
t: 5:06:18
